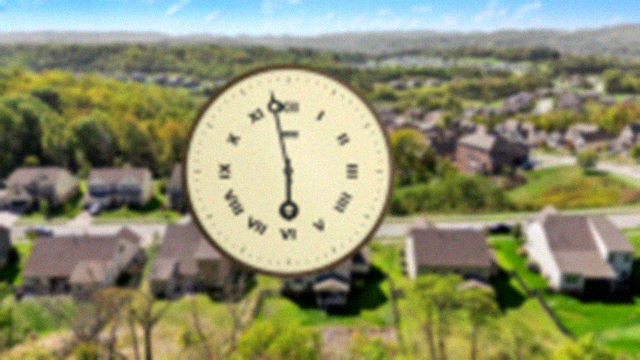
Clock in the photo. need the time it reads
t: 5:58
